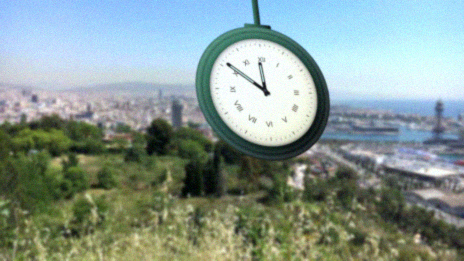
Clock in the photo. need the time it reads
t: 11:51
